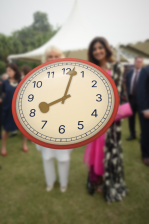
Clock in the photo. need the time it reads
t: 8:02
